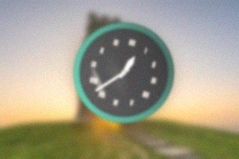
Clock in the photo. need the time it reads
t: 12:37
